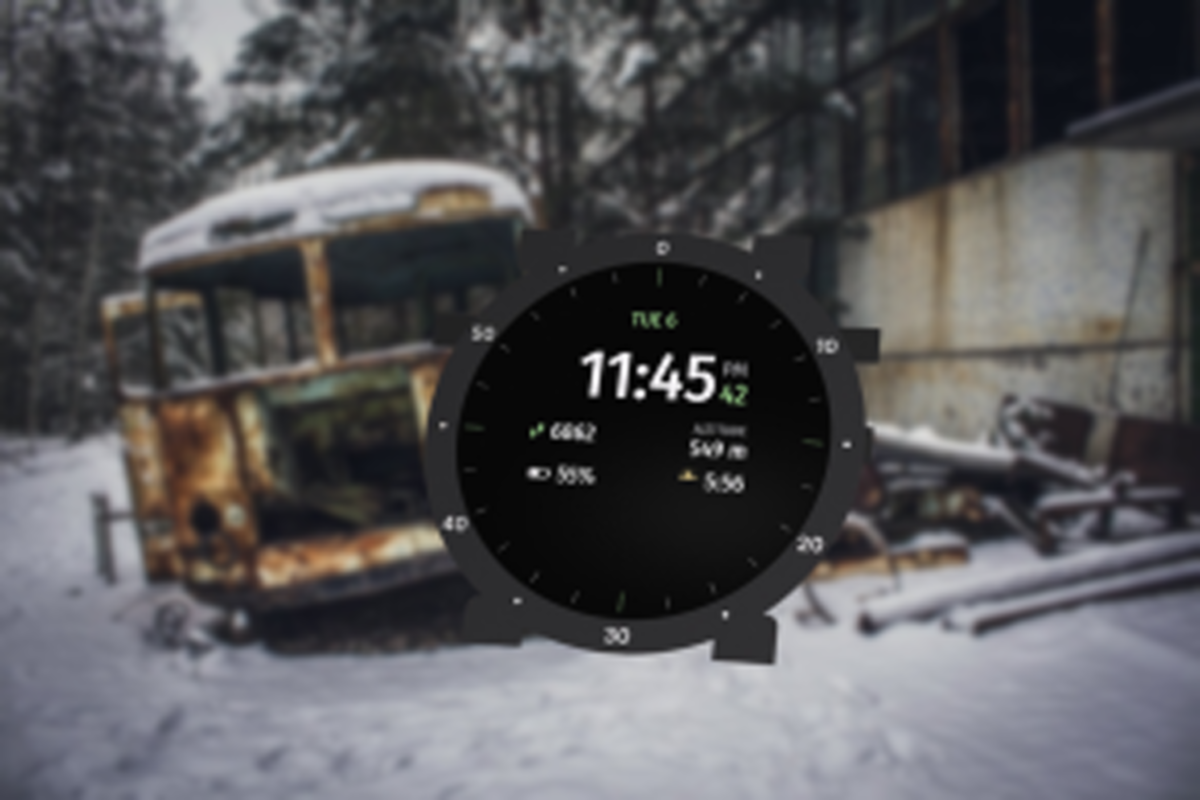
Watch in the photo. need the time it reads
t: 11:45
